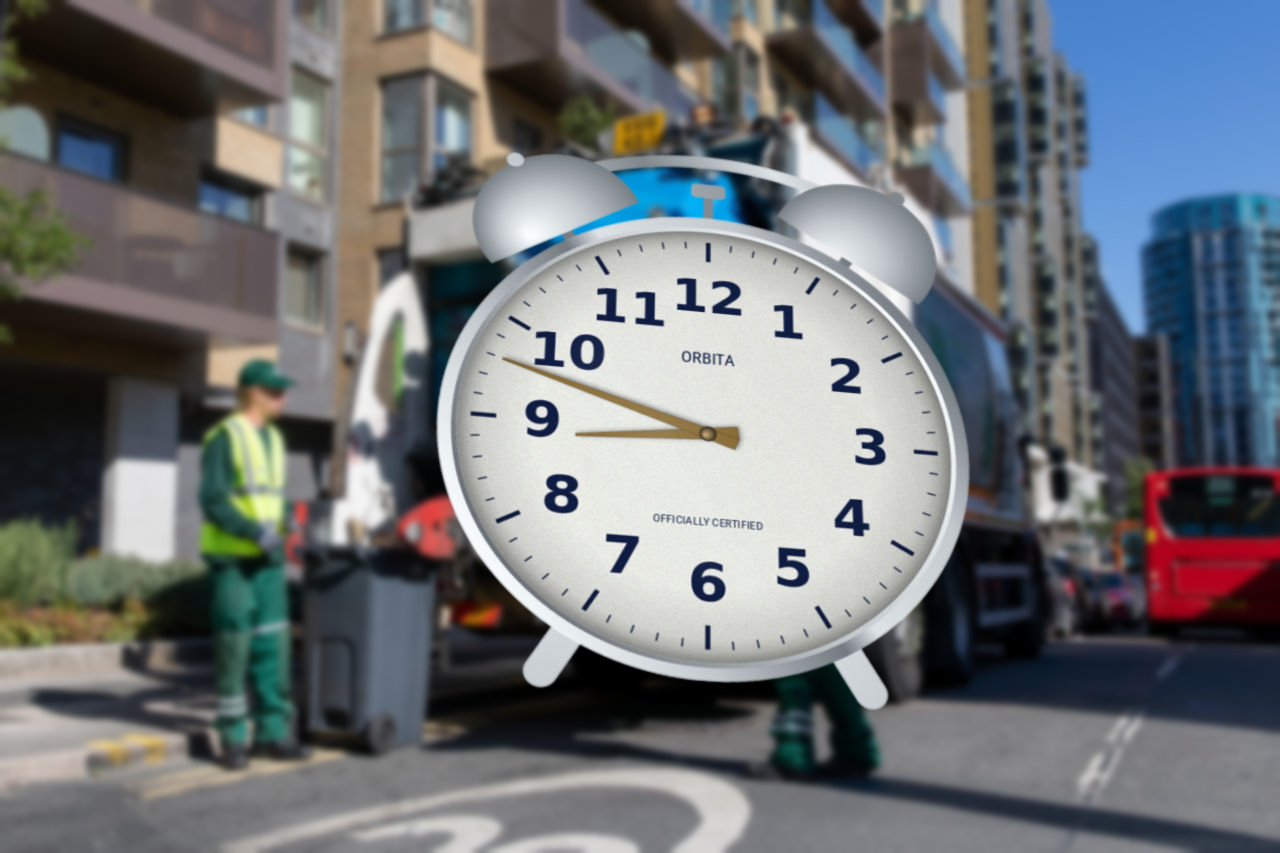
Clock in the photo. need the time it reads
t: 8:48
